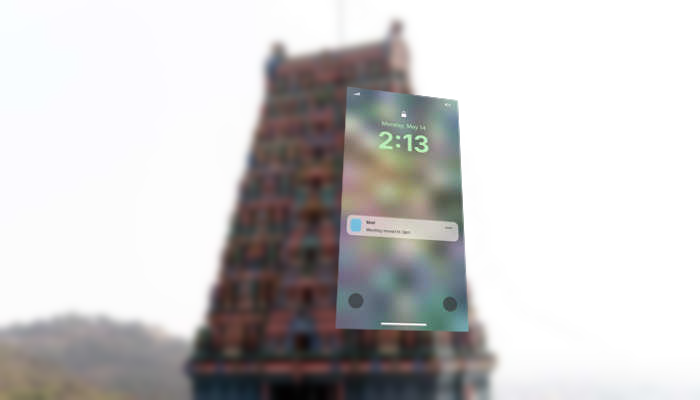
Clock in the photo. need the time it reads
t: 2:13
